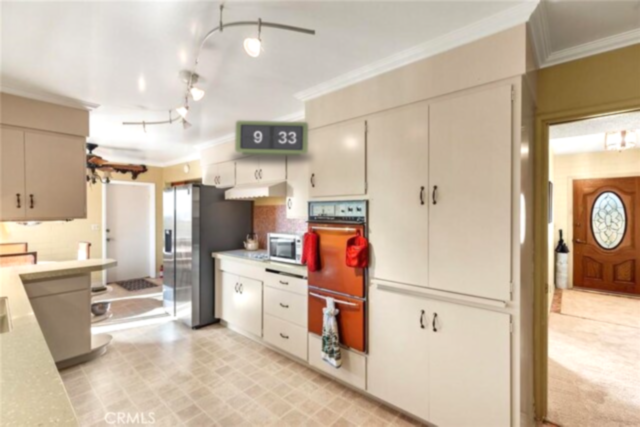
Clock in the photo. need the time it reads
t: 9:33
